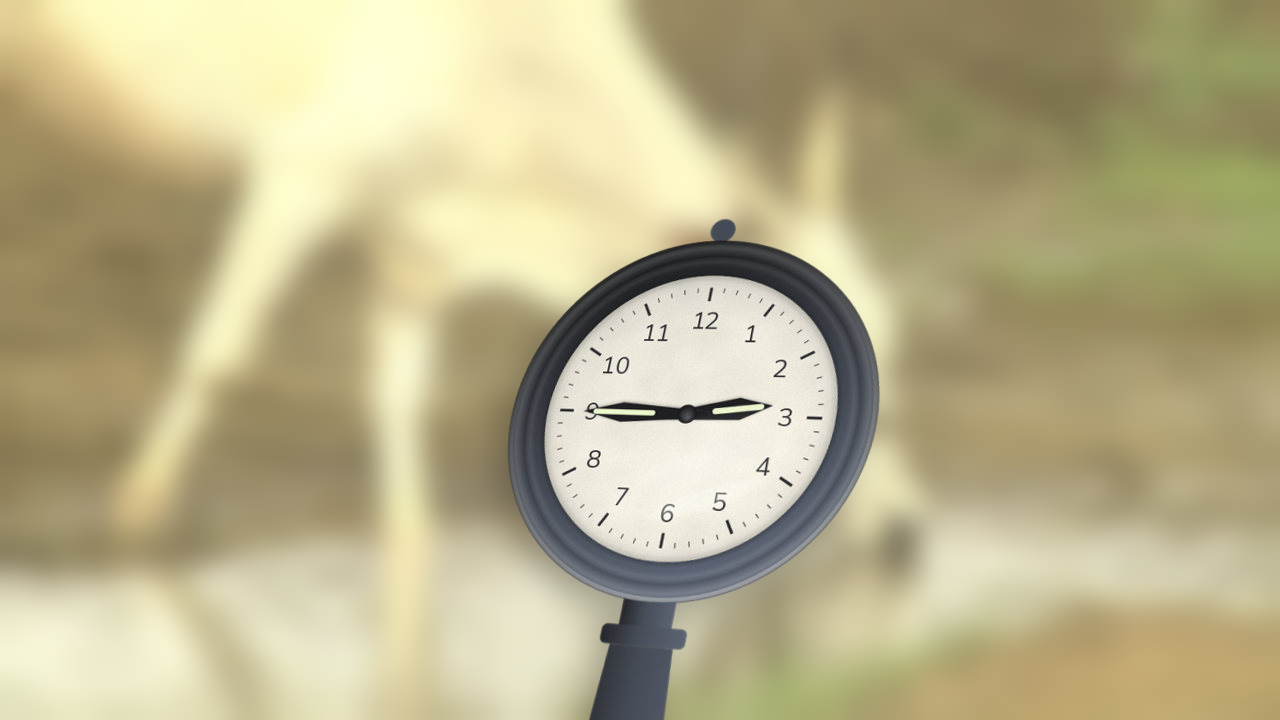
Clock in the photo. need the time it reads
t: 2:45
